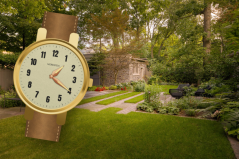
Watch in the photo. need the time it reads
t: 1:20
